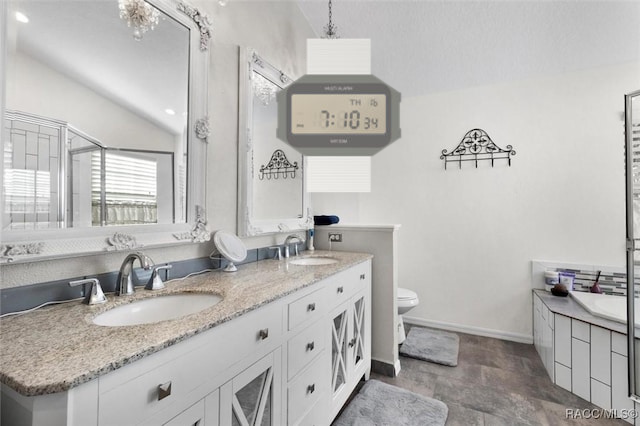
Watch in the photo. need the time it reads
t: 7:10:34
